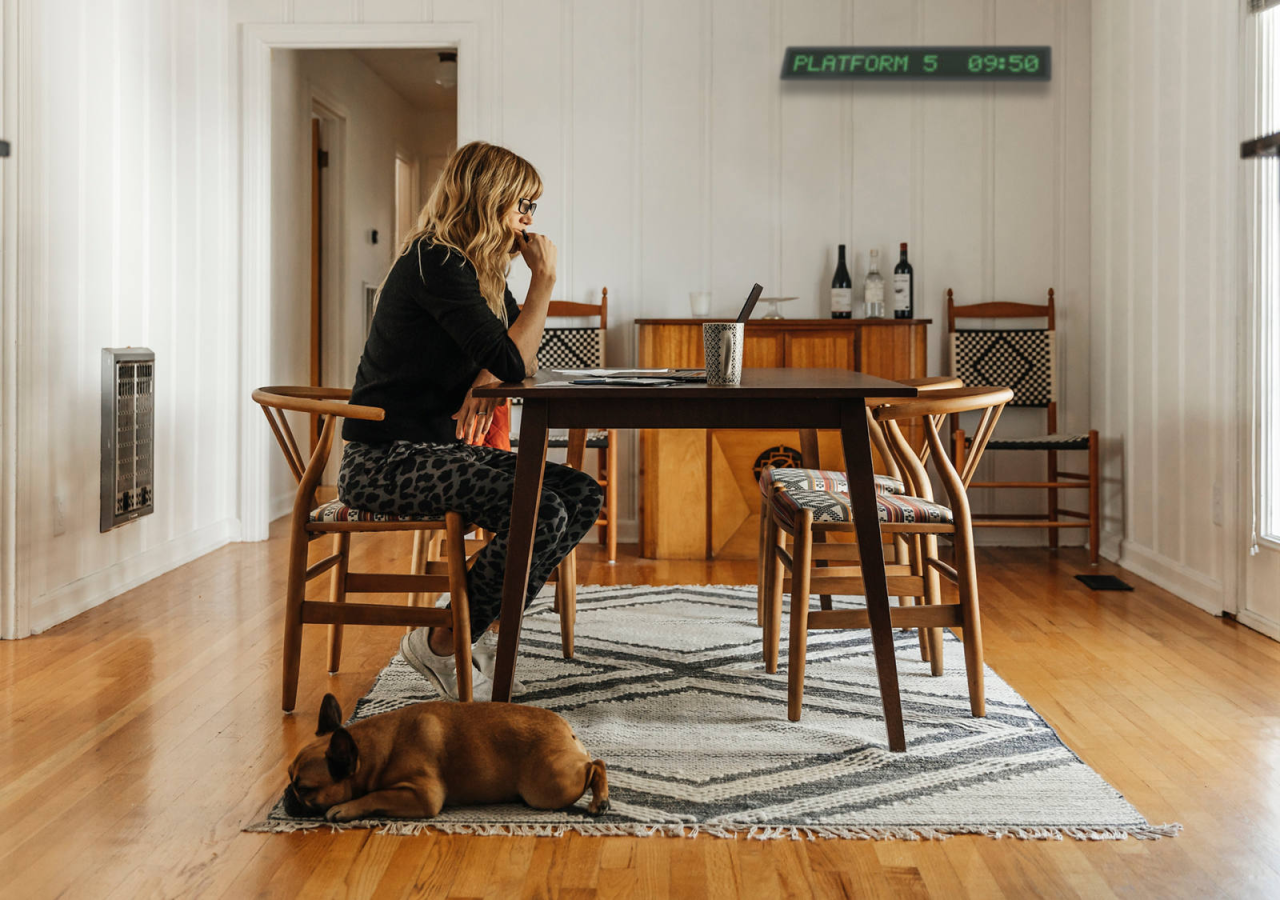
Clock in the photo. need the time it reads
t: 9:50
